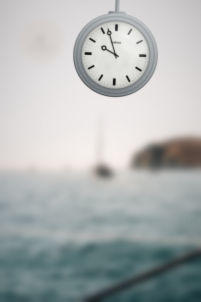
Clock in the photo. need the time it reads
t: 9:57
